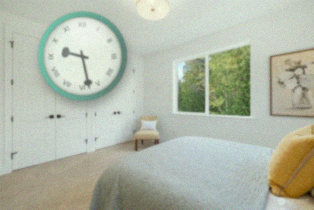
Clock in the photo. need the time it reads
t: 9:28
